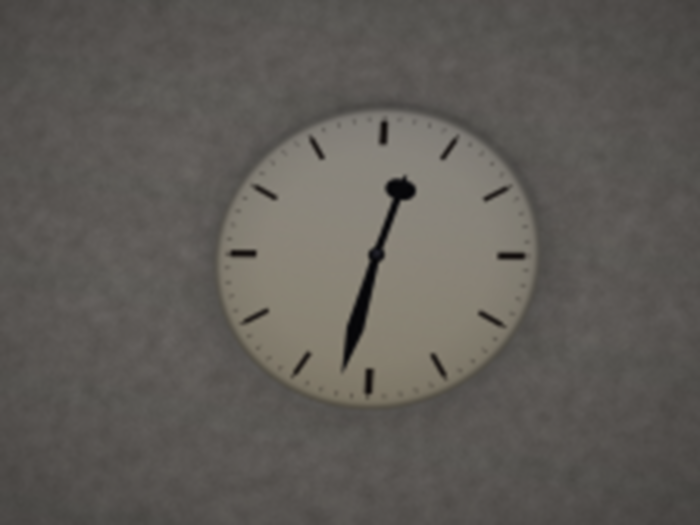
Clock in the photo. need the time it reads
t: 12:32
